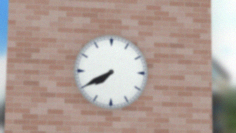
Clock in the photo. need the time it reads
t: 7:40
